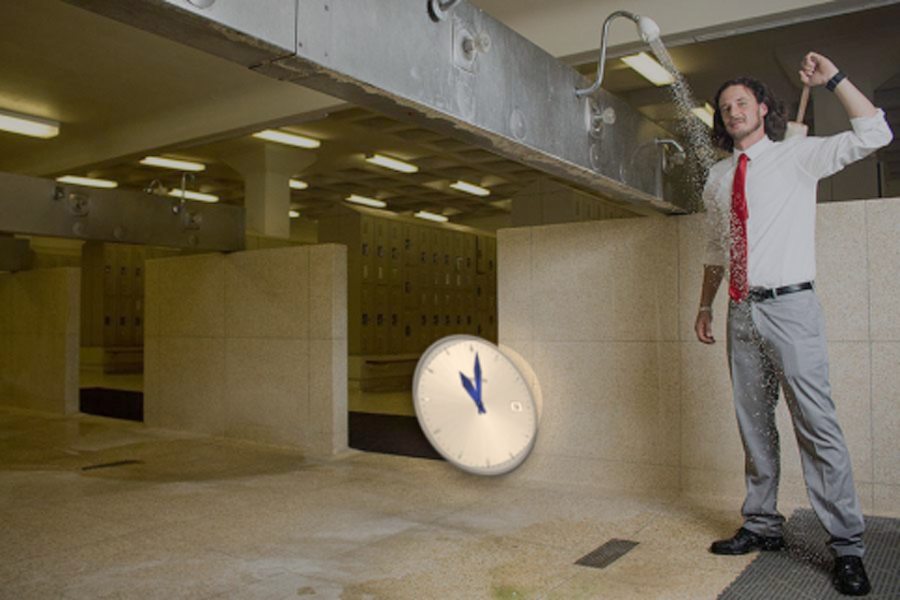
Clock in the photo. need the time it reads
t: 11:01
